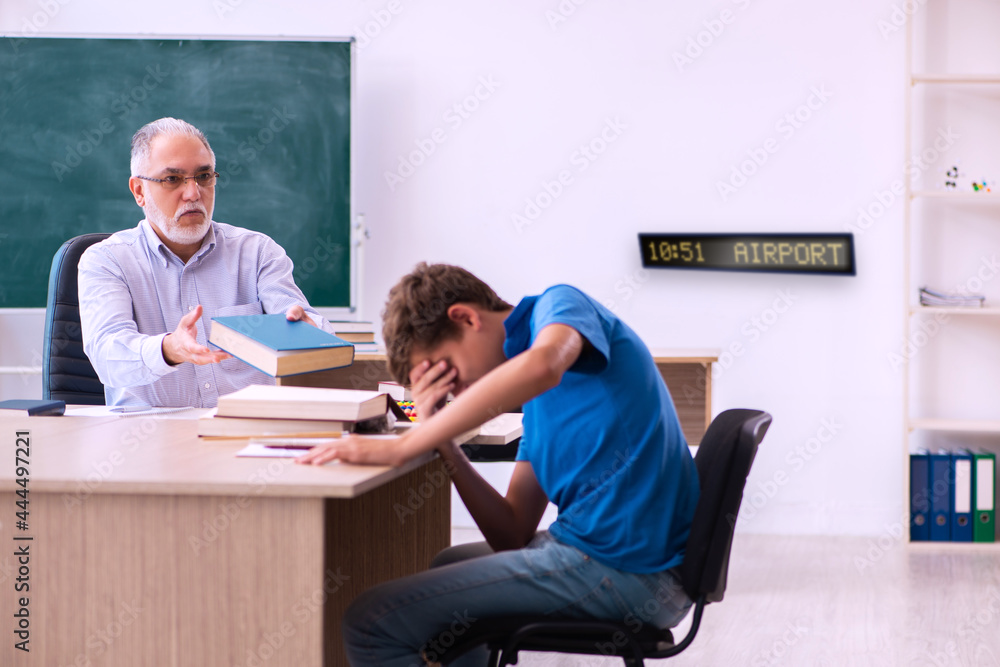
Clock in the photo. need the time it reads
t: 10:51
